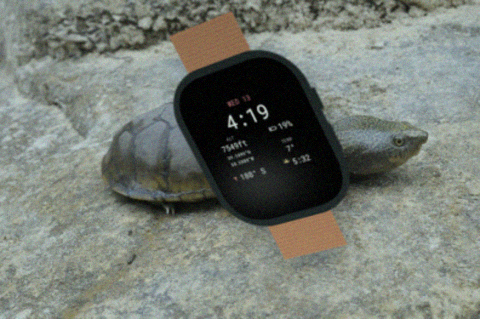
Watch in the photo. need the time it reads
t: 4:19
